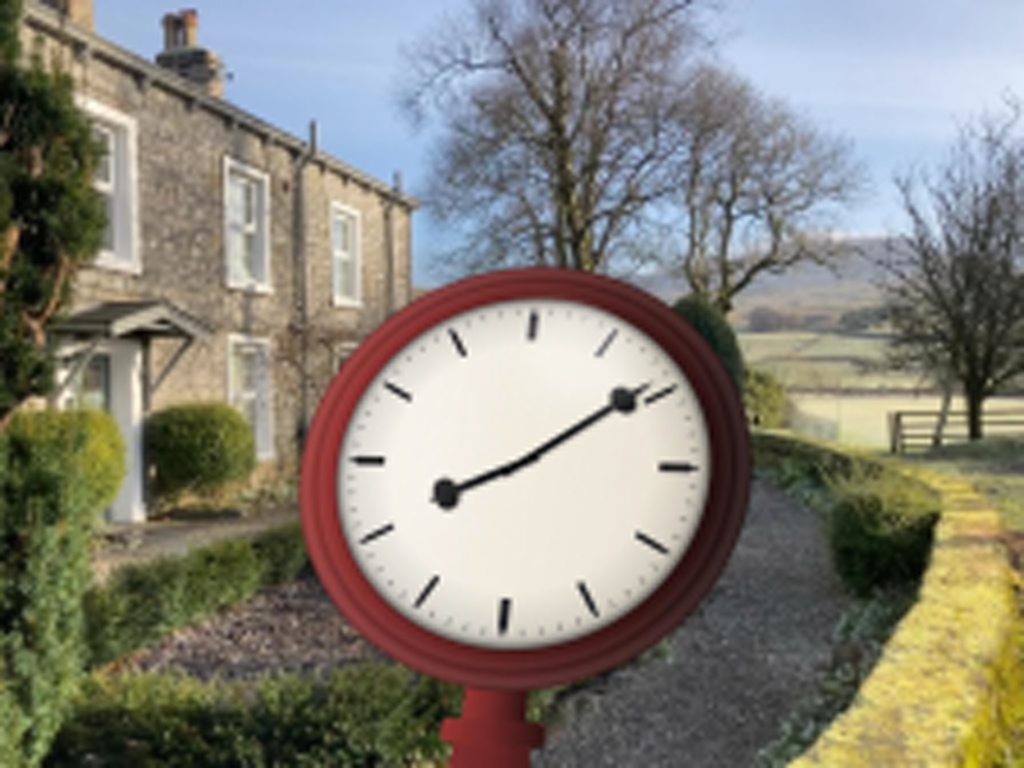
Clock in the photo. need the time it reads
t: 8:09
